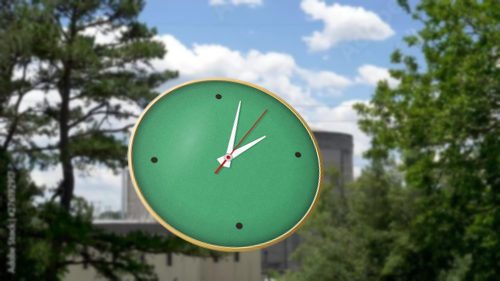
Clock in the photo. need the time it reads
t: 2:03:07
